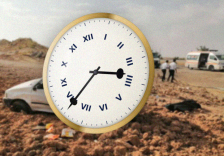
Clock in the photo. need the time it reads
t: 3:39
